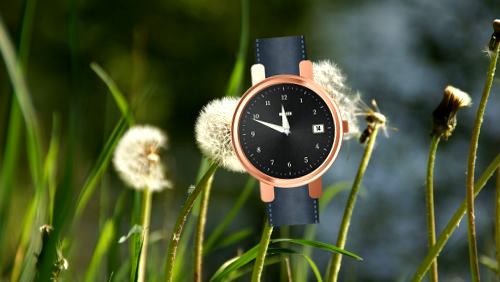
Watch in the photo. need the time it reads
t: 11:49
